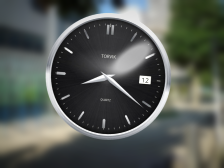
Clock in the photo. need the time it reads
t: 8:21
